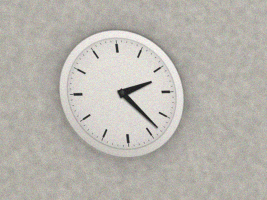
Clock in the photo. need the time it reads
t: 2:23
